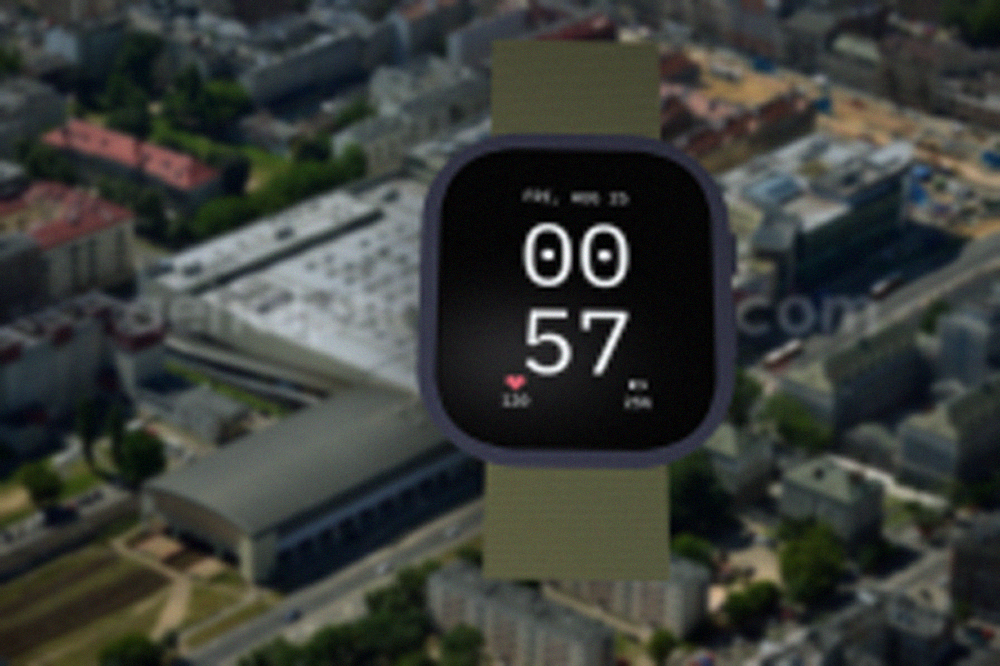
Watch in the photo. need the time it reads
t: 0:57
